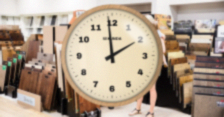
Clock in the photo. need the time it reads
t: 1:59
